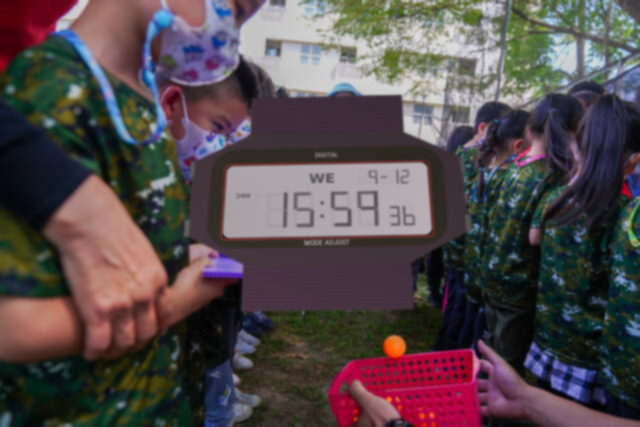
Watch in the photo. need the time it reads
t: 15:59:36
